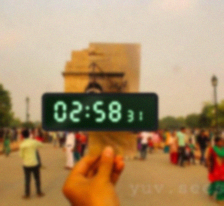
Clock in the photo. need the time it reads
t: 2:58:31
